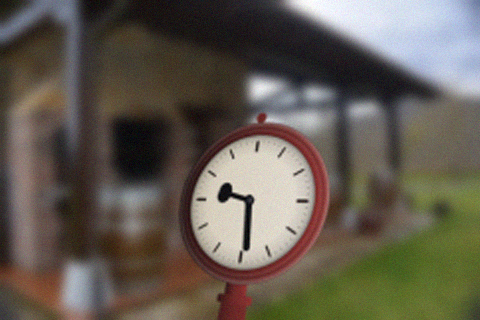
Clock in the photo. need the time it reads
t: 9:29
